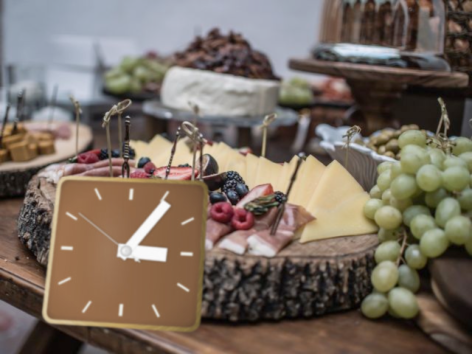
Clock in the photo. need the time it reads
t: 3:05:51
